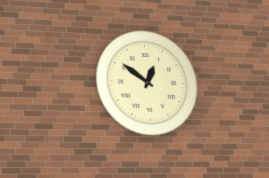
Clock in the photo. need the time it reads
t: 12:51
